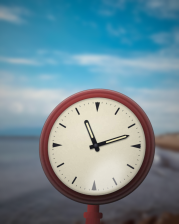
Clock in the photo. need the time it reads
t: 11:12
